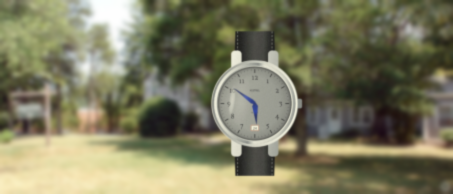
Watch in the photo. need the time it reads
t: 5:51
